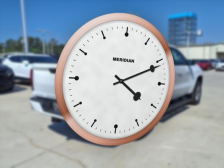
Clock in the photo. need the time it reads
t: 4:11
